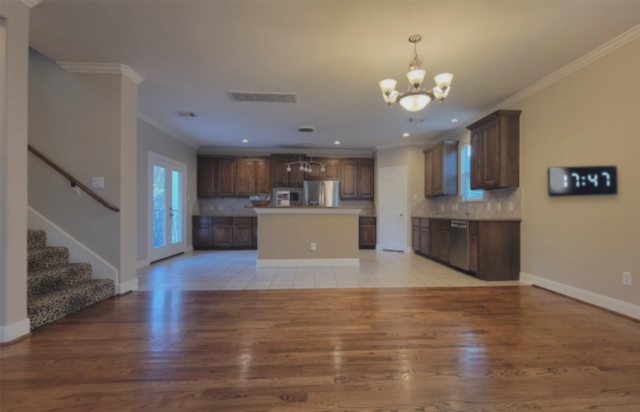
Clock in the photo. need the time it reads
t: 17:47
